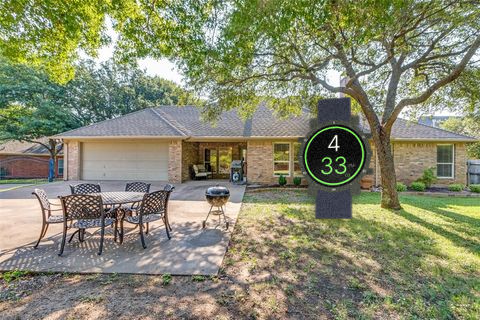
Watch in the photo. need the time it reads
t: 4:33
